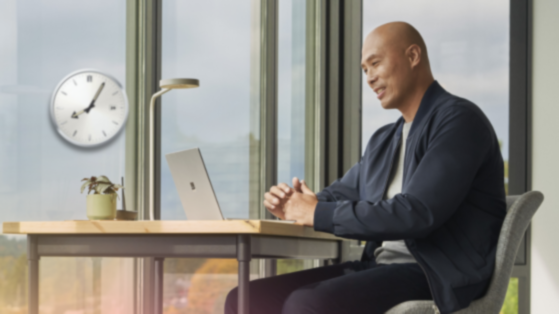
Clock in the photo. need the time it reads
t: 8:05
